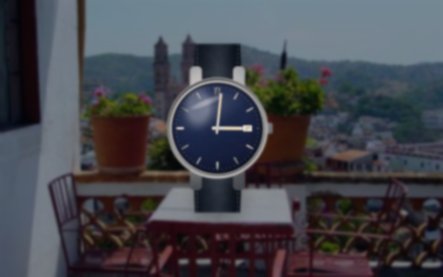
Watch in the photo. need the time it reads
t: 3:01
